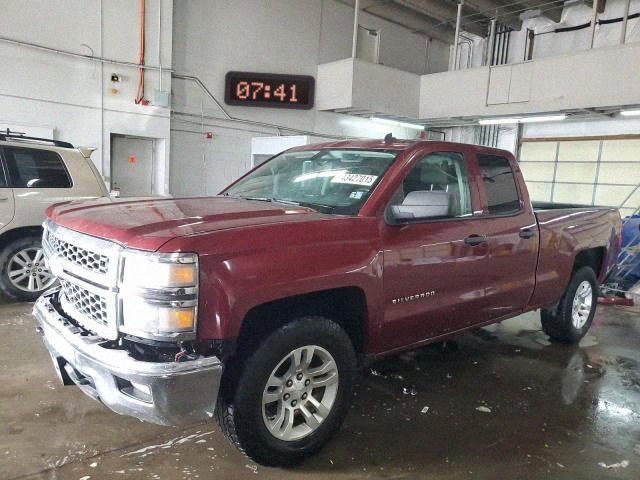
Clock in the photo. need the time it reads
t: 7:41
